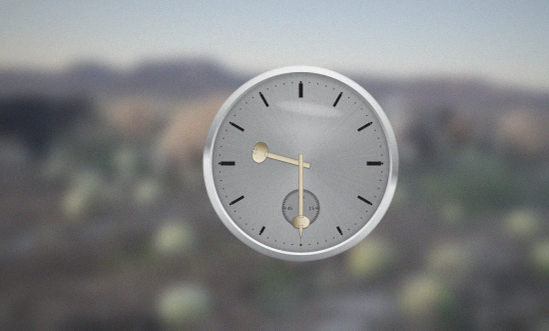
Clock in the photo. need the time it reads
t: 9:30
